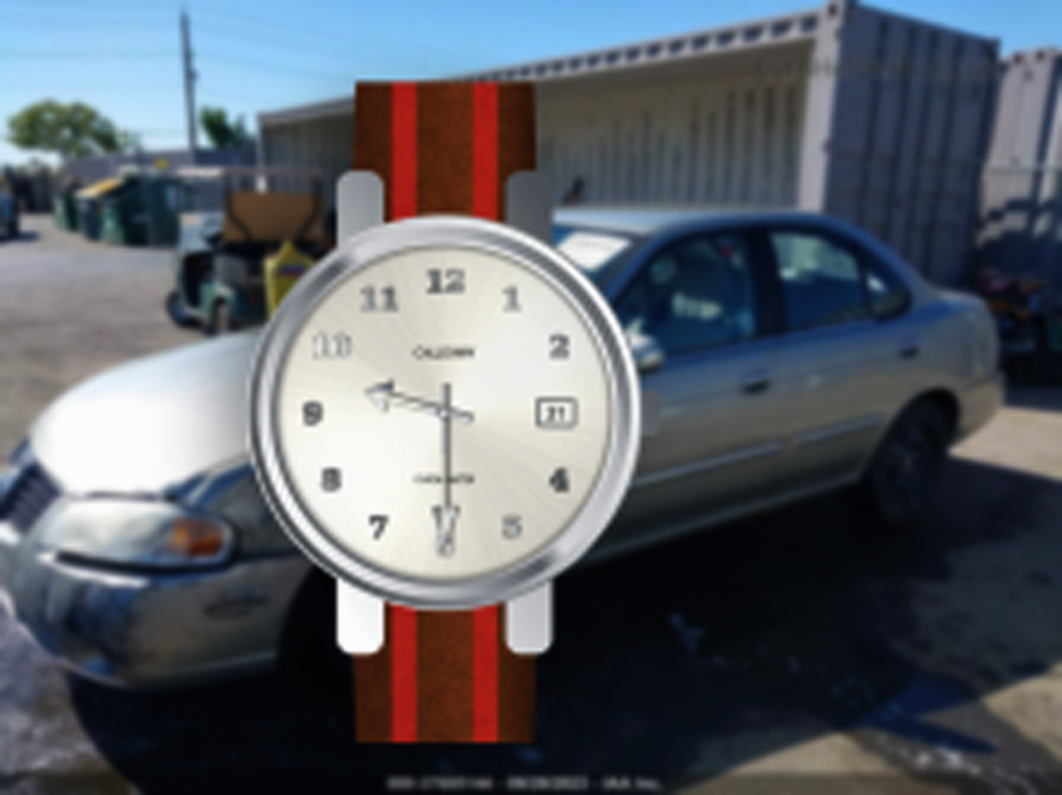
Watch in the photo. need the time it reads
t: 9:30
